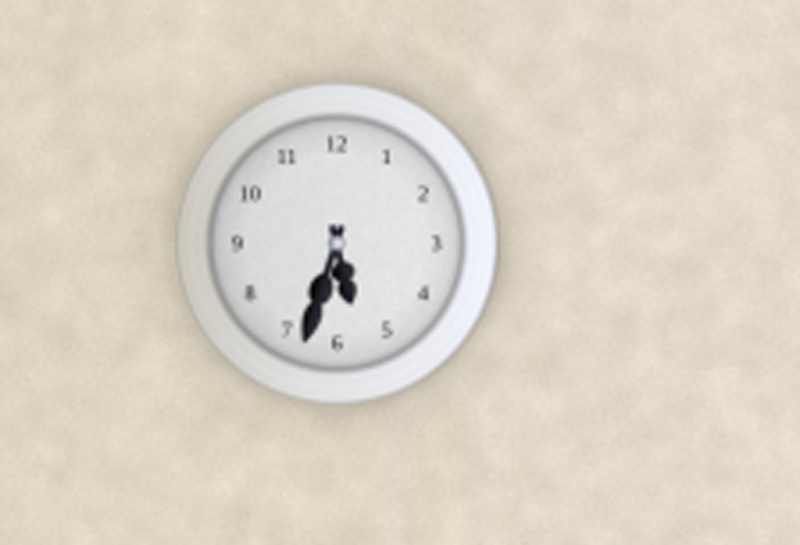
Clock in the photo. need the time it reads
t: 5:33
